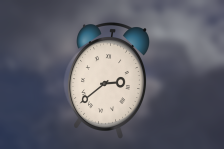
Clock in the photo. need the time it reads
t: 2:38
